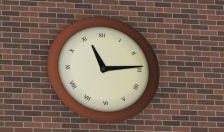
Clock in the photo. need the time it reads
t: 11:14
